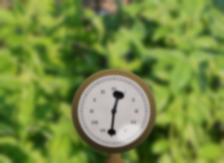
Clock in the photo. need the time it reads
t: 12:31
